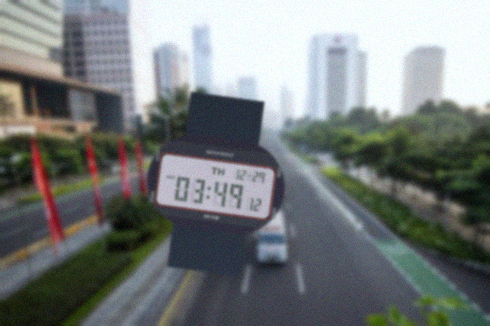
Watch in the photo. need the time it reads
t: 3:49:12
